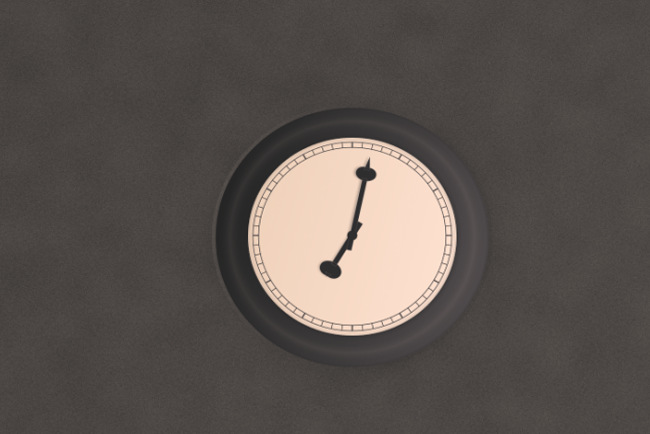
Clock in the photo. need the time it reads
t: 7:02
